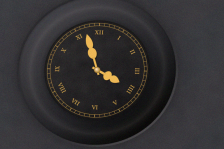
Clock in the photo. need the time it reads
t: 3:57
